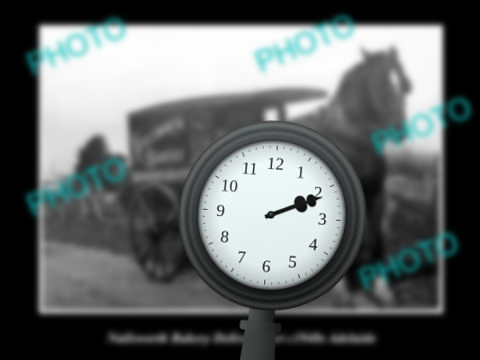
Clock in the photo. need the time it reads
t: 2:11
